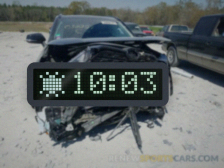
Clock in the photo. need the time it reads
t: 10:03
